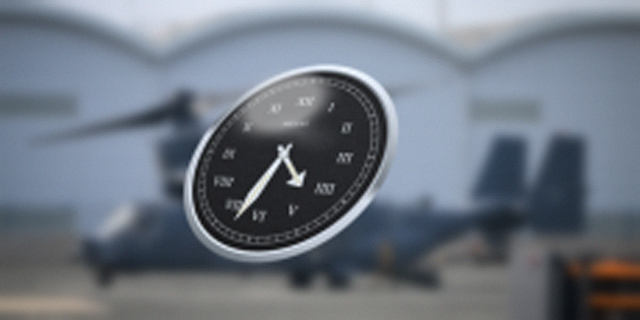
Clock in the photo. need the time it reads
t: 4:33
